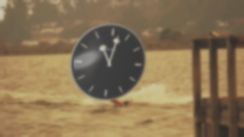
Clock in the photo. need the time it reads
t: 11:02
